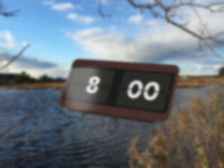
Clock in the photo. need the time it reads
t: 8:00
